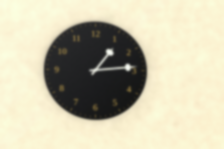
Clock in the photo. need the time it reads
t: 1:14
